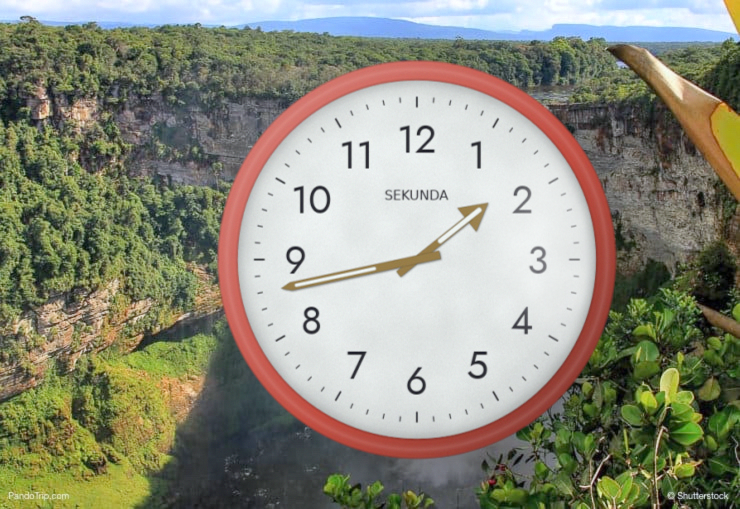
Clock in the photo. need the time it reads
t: 1:43
